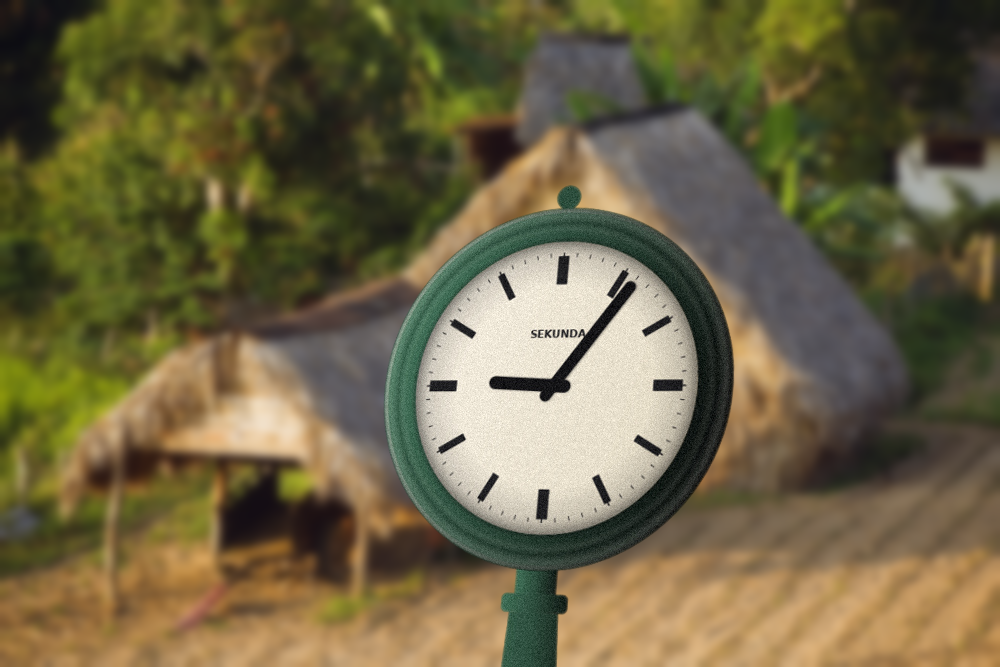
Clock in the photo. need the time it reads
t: 9:06
